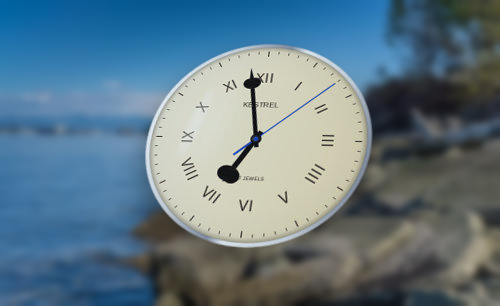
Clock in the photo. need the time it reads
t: 6:58:08
